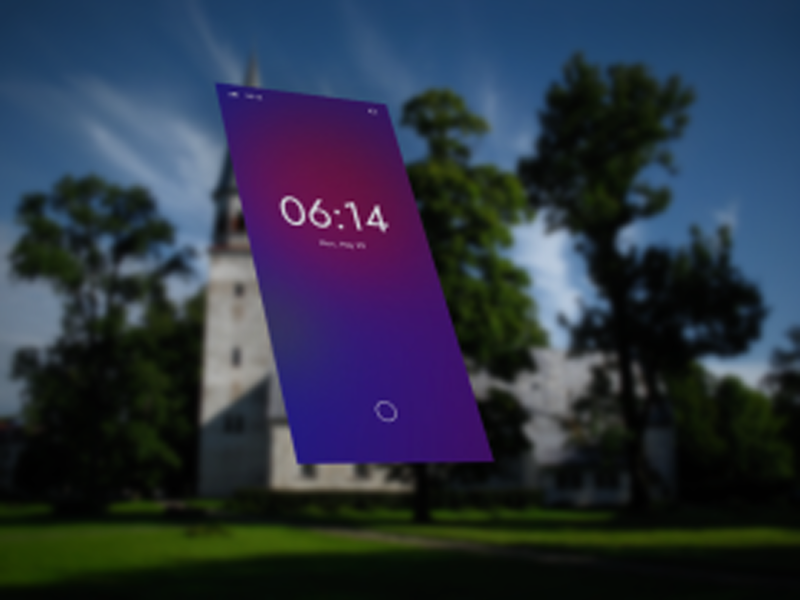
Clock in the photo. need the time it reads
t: 6:14
